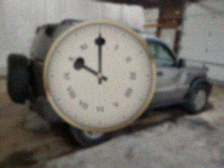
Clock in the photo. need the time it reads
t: 10:00
